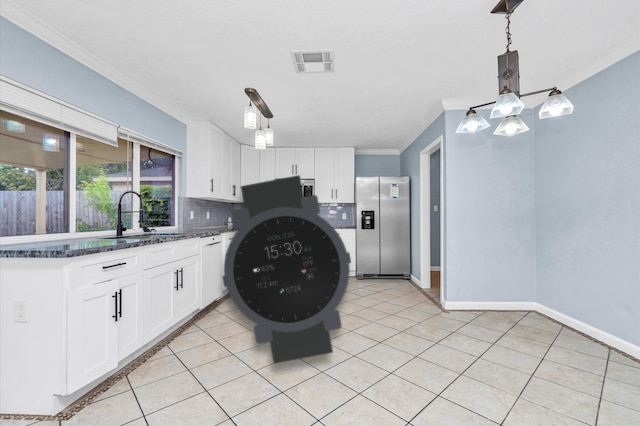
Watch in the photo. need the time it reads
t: 15:30
